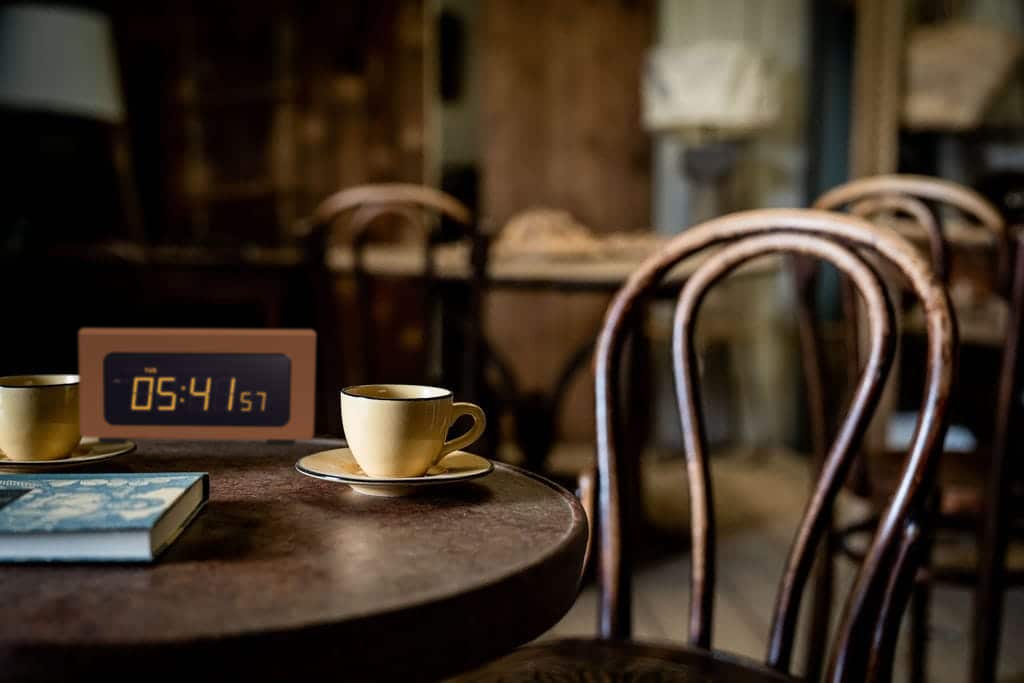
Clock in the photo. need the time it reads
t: 5:41:57
